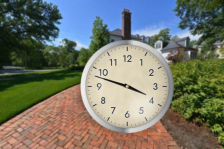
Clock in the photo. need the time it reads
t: 3:48
